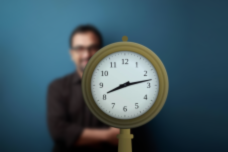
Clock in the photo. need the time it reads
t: 8:13
